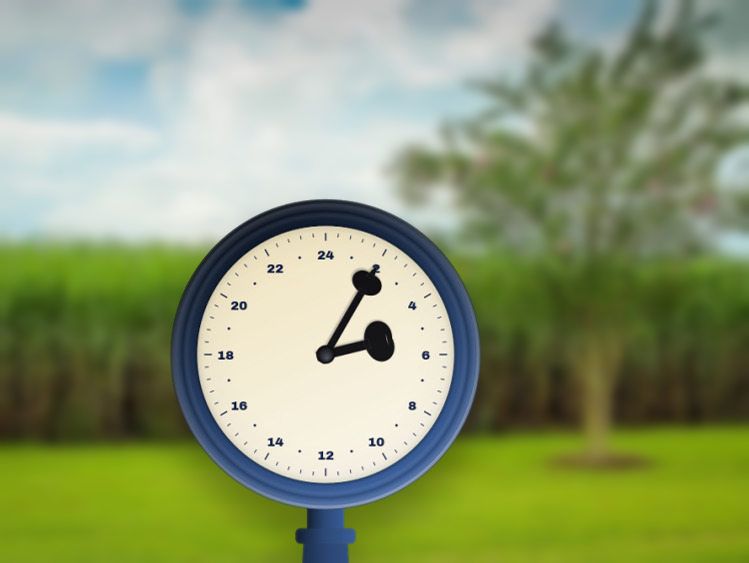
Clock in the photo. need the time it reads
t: 5:05
